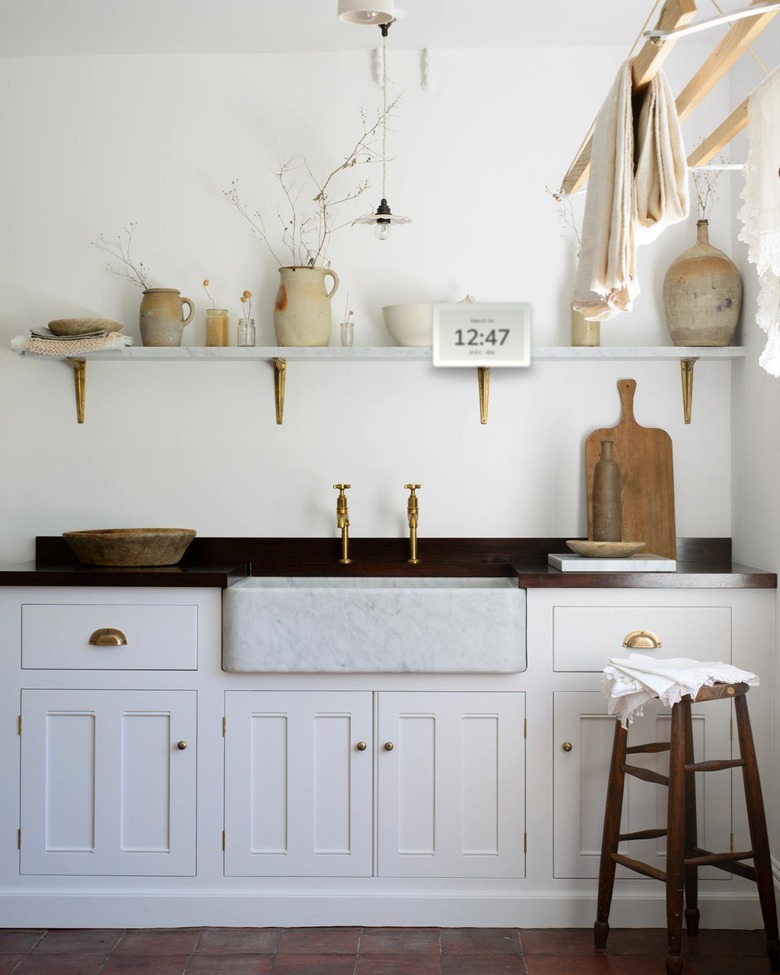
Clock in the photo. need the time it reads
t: 12:47
